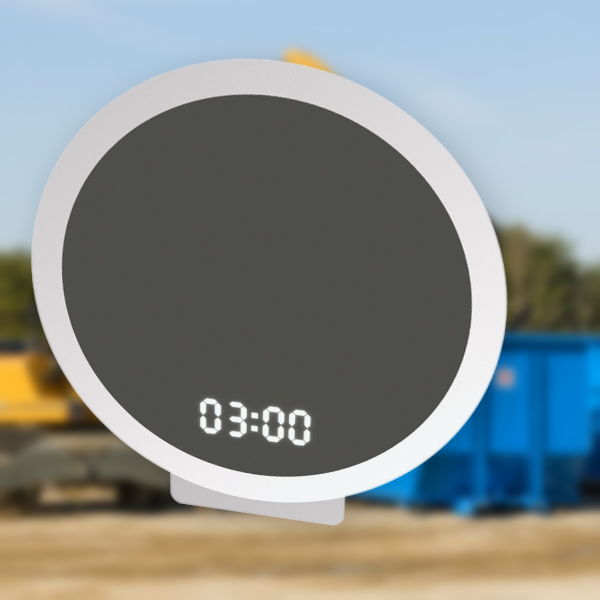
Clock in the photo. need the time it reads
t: 3:00
